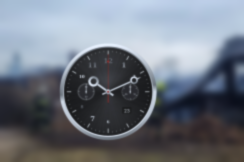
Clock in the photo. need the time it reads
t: 10:11
